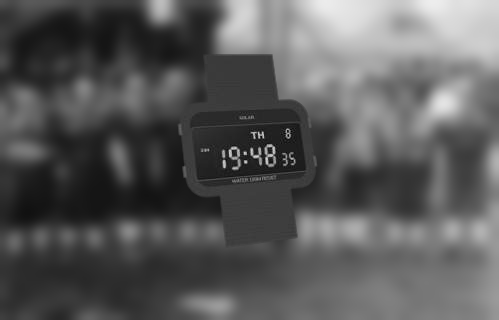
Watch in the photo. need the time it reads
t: 19:48:35
